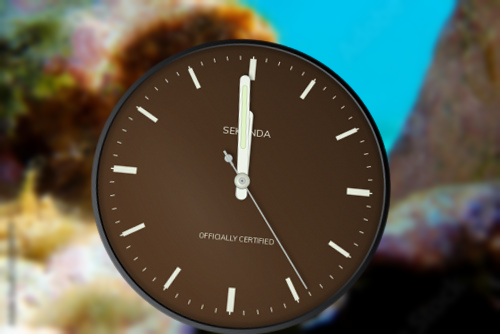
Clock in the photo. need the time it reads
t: 11:59:24
